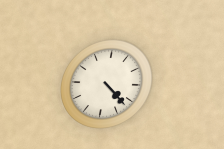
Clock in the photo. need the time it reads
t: 4:22
